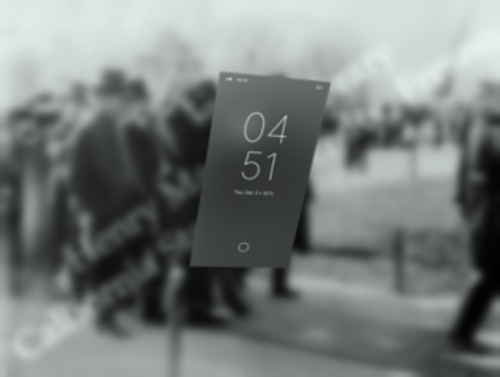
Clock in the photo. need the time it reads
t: 4:51
